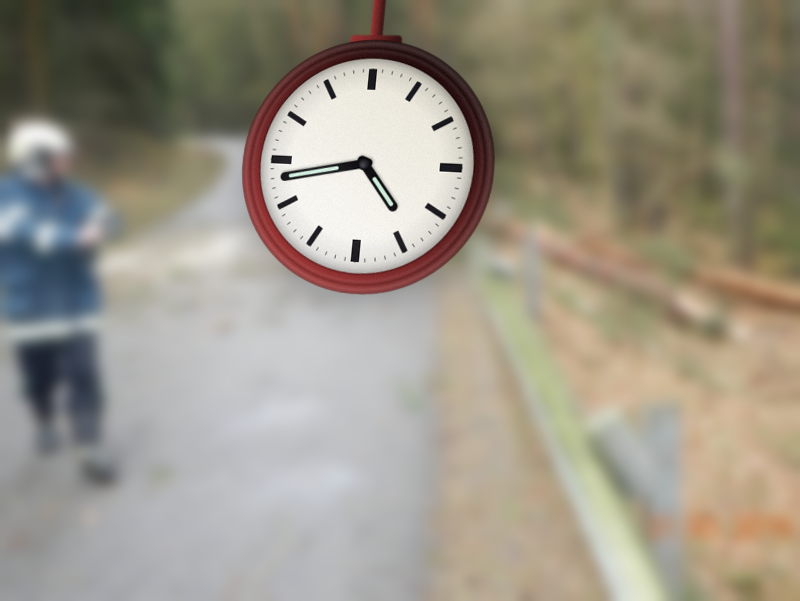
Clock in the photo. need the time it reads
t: 4:43
